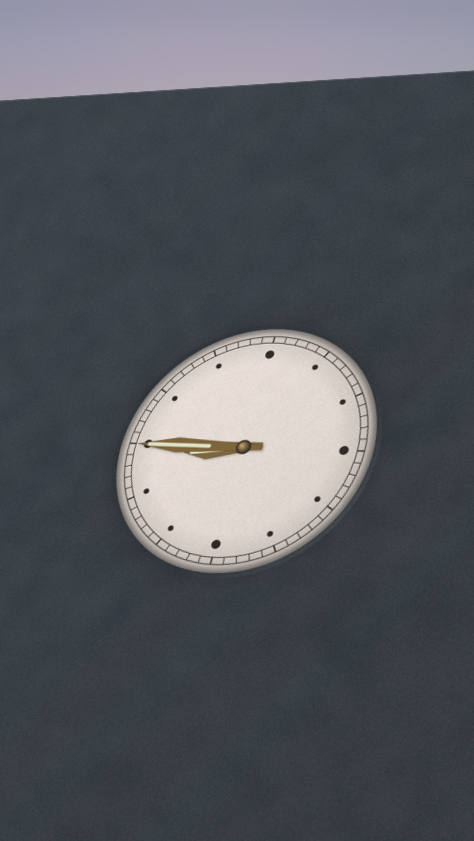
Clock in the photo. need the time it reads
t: 8:45
